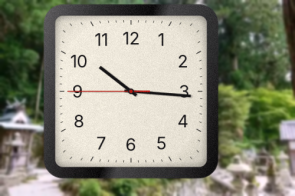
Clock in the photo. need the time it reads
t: 10:15:45
